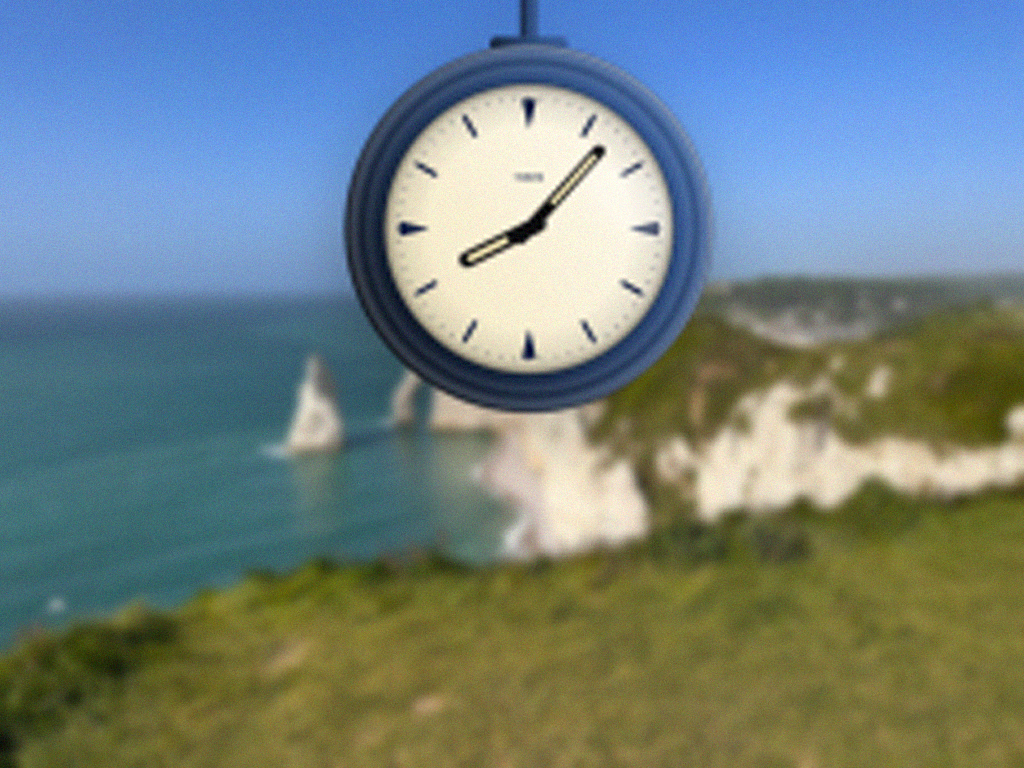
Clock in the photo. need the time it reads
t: 8:07
